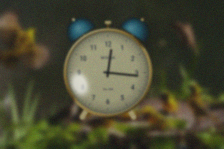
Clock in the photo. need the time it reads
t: 12:16
